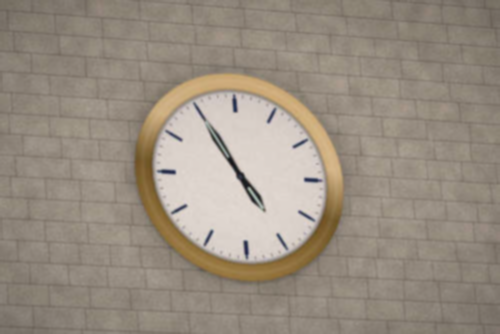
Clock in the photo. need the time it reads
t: 4:55
